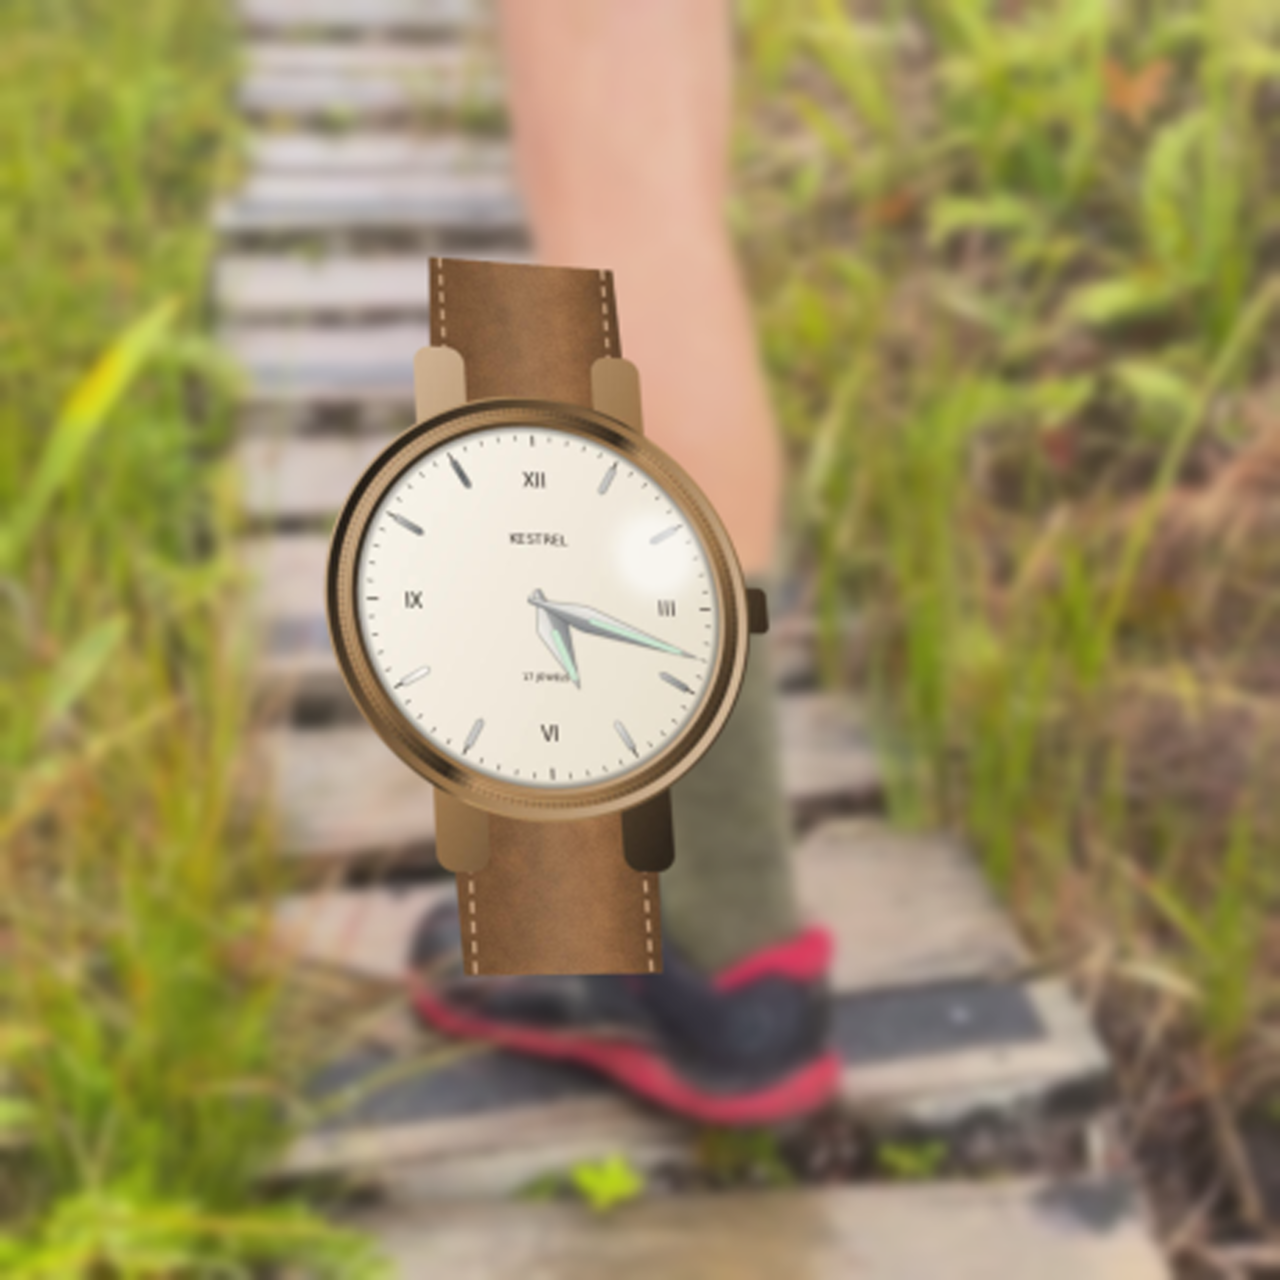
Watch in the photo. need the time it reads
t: 5:18
